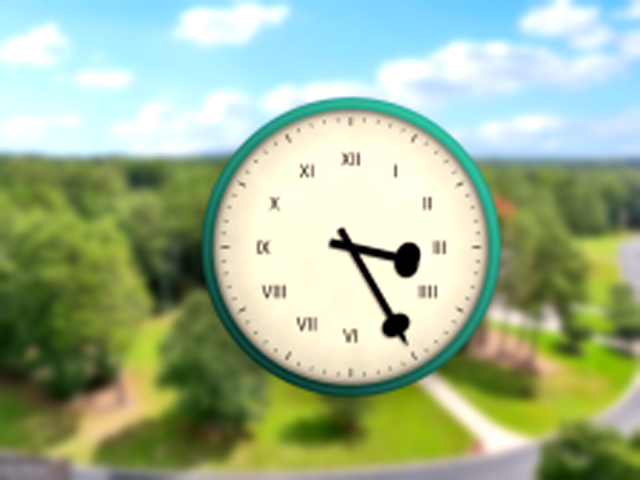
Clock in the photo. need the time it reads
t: 3:25
